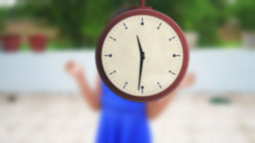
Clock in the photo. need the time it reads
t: 11:31
